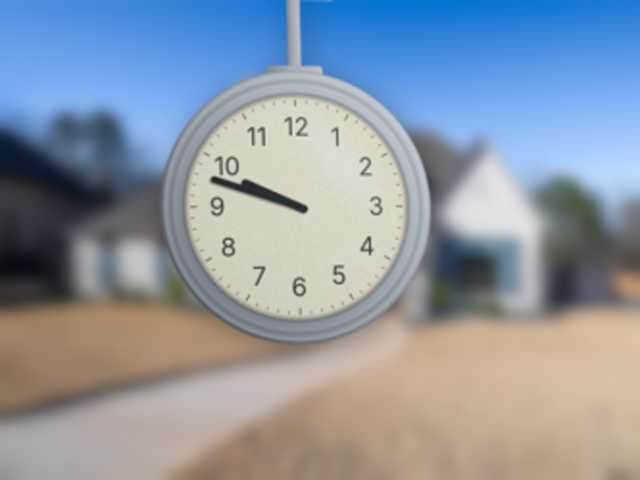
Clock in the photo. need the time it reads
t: 9:48
